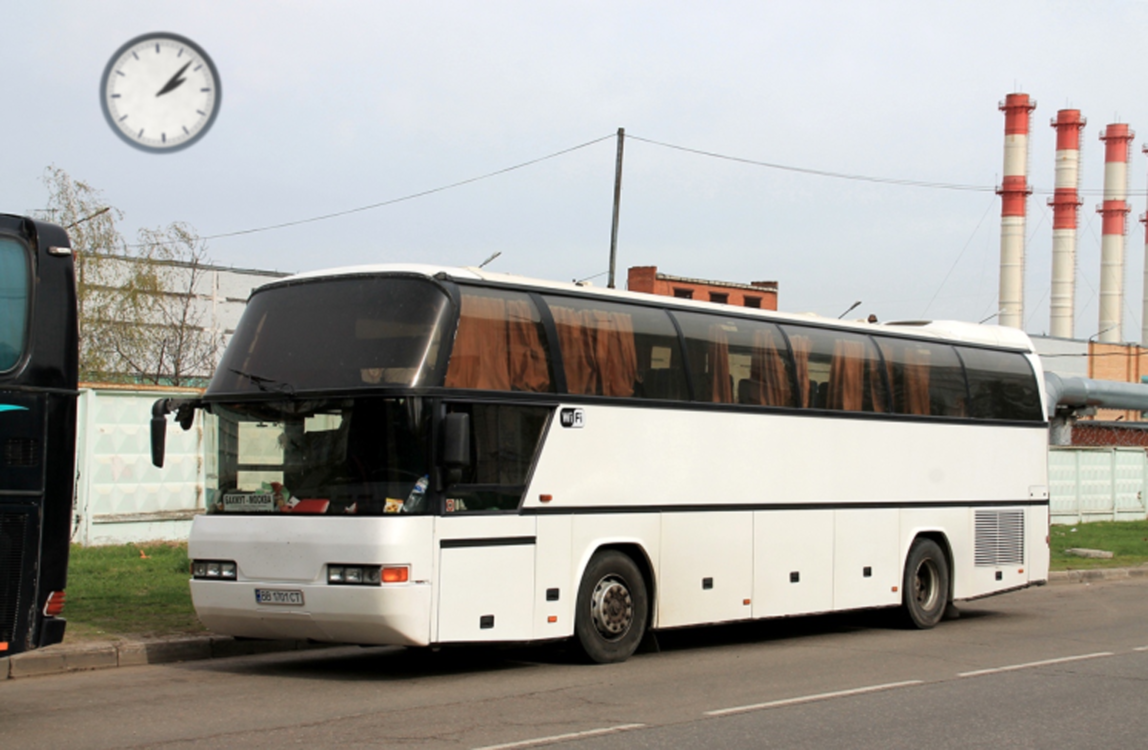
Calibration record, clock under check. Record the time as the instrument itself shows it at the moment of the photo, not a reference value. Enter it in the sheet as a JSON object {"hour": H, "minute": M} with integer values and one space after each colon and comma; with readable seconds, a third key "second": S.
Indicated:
{"hour": 2, "minute": 8}
